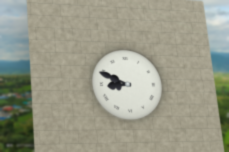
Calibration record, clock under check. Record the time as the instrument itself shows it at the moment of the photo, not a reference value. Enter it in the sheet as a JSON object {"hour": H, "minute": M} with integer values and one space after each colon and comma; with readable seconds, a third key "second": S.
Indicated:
{"hour": 8, "minute": 49}
